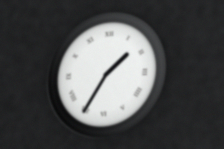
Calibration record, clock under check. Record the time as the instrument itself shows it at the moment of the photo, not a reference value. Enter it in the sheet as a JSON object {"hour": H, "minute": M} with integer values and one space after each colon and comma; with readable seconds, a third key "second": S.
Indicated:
{"hour": 1, "minute": 35}
